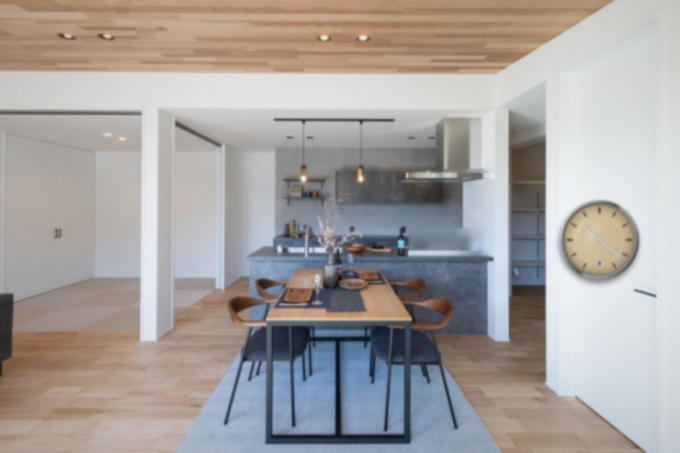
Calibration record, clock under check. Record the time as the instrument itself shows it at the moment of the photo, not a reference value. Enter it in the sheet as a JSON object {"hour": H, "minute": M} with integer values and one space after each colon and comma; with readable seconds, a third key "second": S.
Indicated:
{"hour": 10, "minute": 22}
